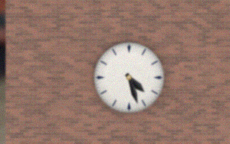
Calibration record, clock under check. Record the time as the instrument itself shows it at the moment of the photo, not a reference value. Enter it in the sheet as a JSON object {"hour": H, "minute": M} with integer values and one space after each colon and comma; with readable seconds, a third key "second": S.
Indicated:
{"hour": 4, "minute": 27}
